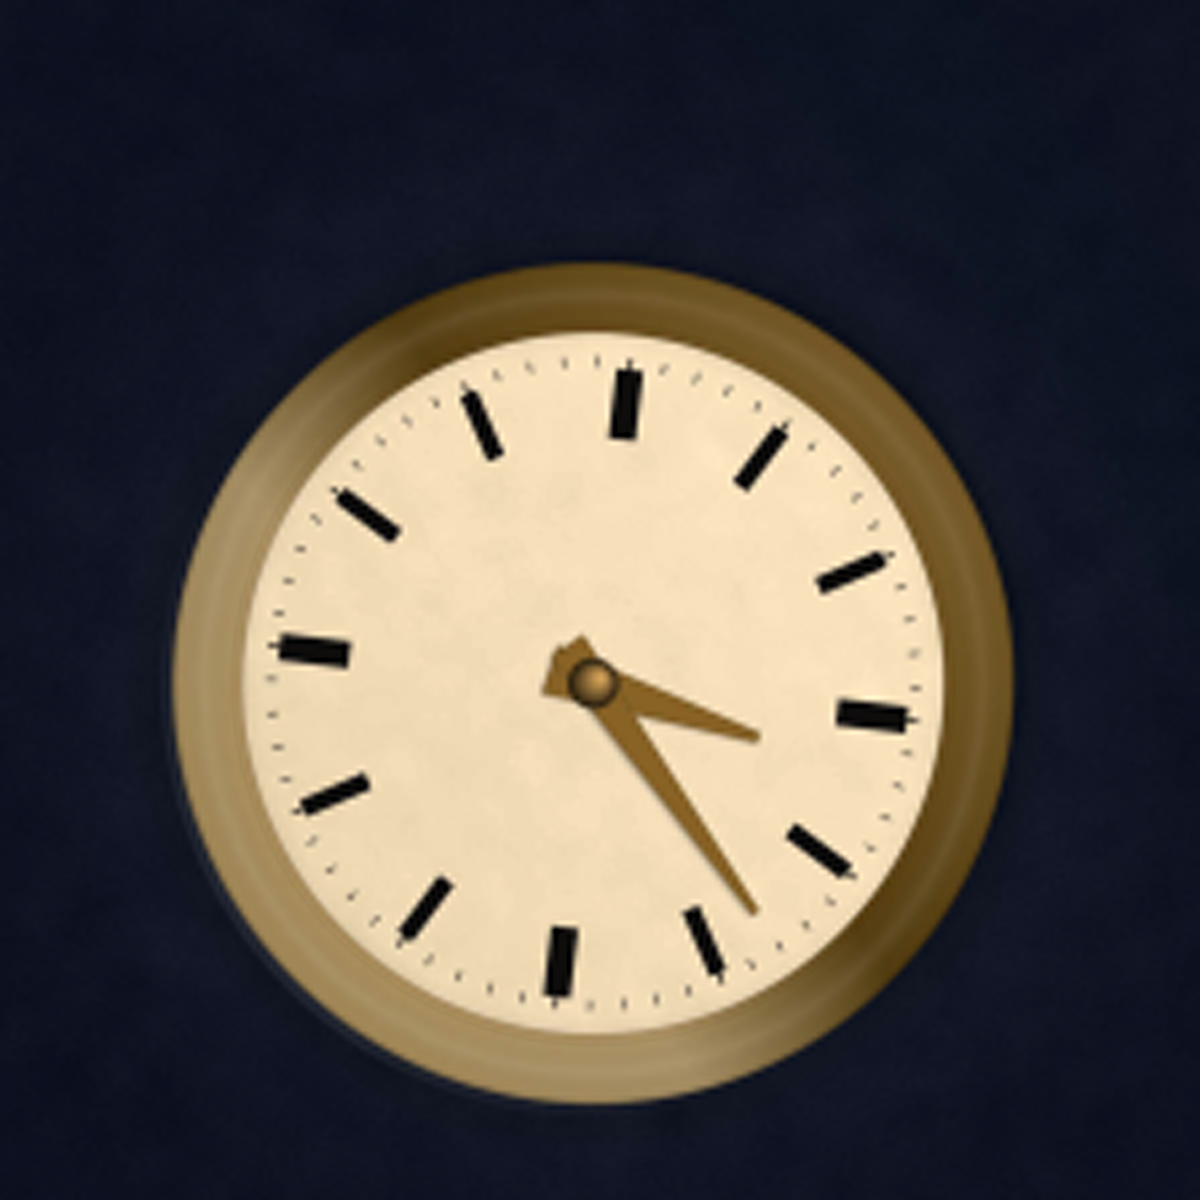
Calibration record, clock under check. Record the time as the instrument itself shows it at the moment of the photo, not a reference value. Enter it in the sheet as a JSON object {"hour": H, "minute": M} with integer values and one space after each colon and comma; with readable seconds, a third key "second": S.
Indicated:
{"hour": 3, "minute": 23}
